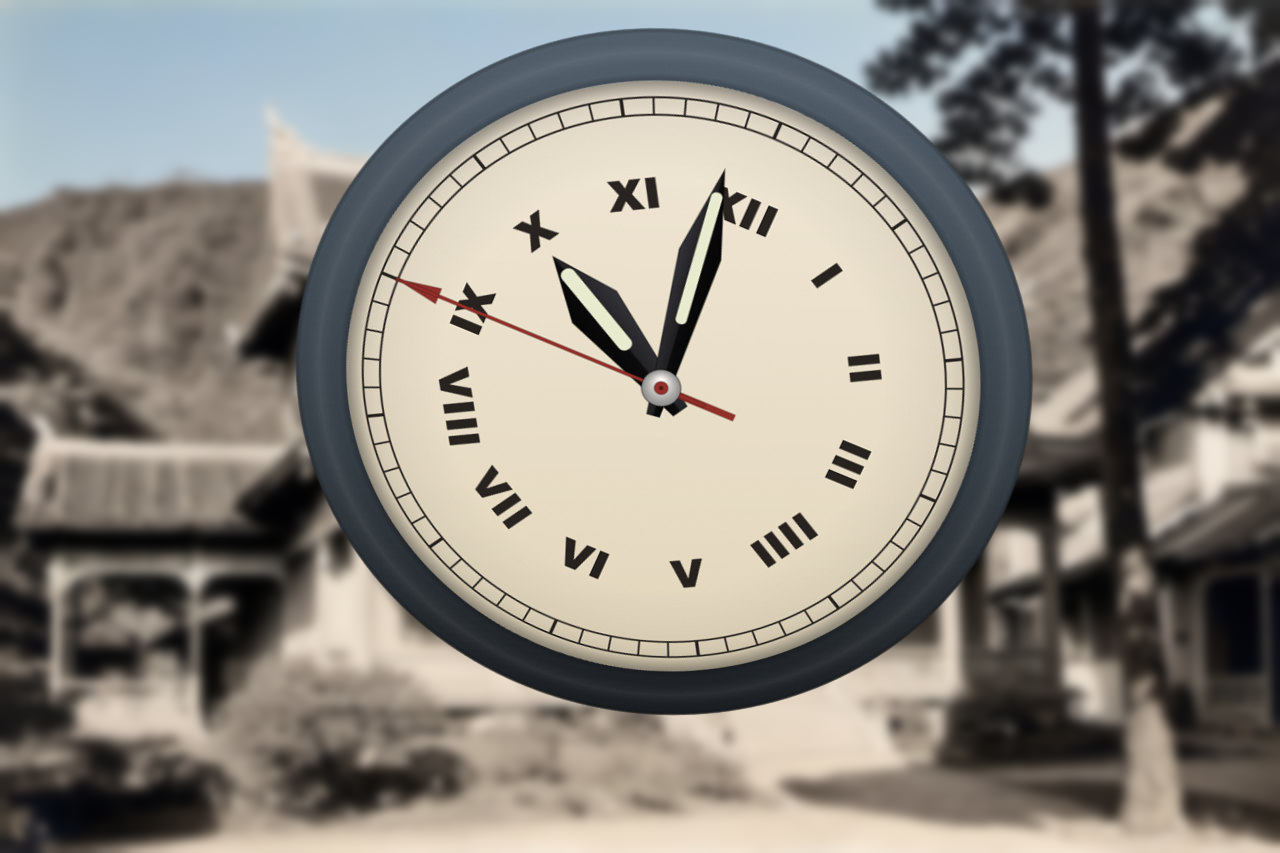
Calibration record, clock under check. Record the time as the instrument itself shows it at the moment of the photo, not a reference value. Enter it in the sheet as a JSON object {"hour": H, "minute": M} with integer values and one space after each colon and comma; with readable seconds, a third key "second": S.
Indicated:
{"hour": 9, "minute": 58, "second": 45}
